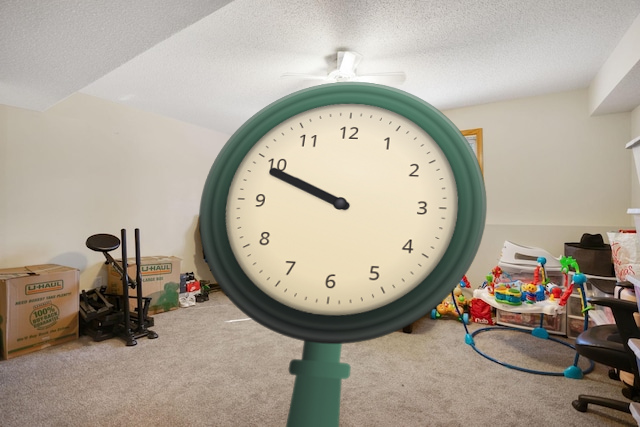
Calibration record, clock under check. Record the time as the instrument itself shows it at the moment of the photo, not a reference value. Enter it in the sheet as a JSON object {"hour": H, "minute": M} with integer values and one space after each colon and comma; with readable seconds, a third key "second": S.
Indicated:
{"hour": 9, "minute": 49}
